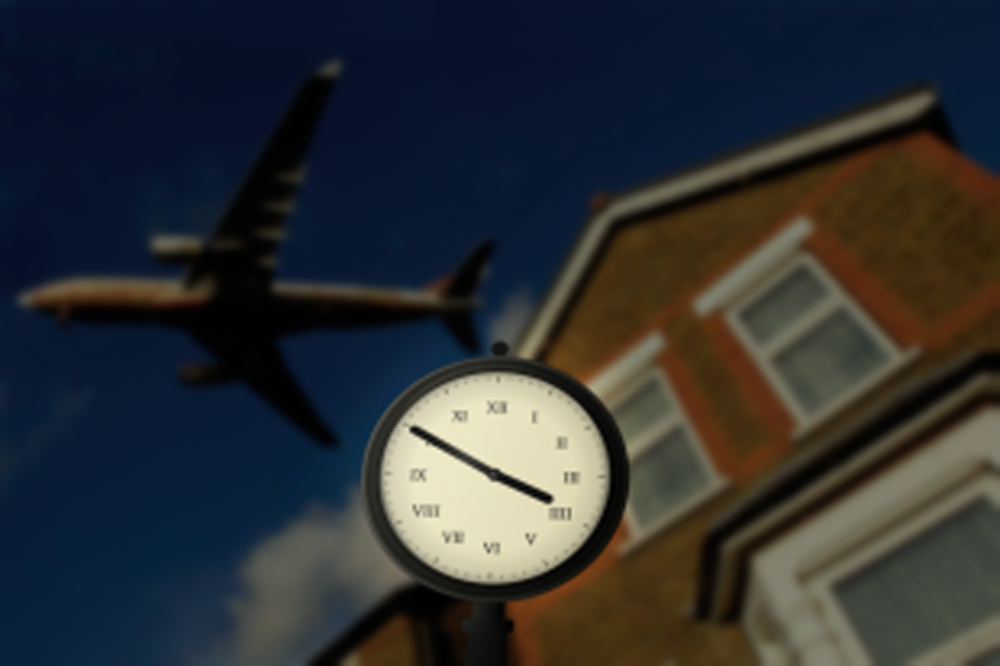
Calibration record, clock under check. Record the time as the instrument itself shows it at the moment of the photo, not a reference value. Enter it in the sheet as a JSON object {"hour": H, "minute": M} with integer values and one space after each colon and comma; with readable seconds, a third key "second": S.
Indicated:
{"hour": 3, "minute": 50}
